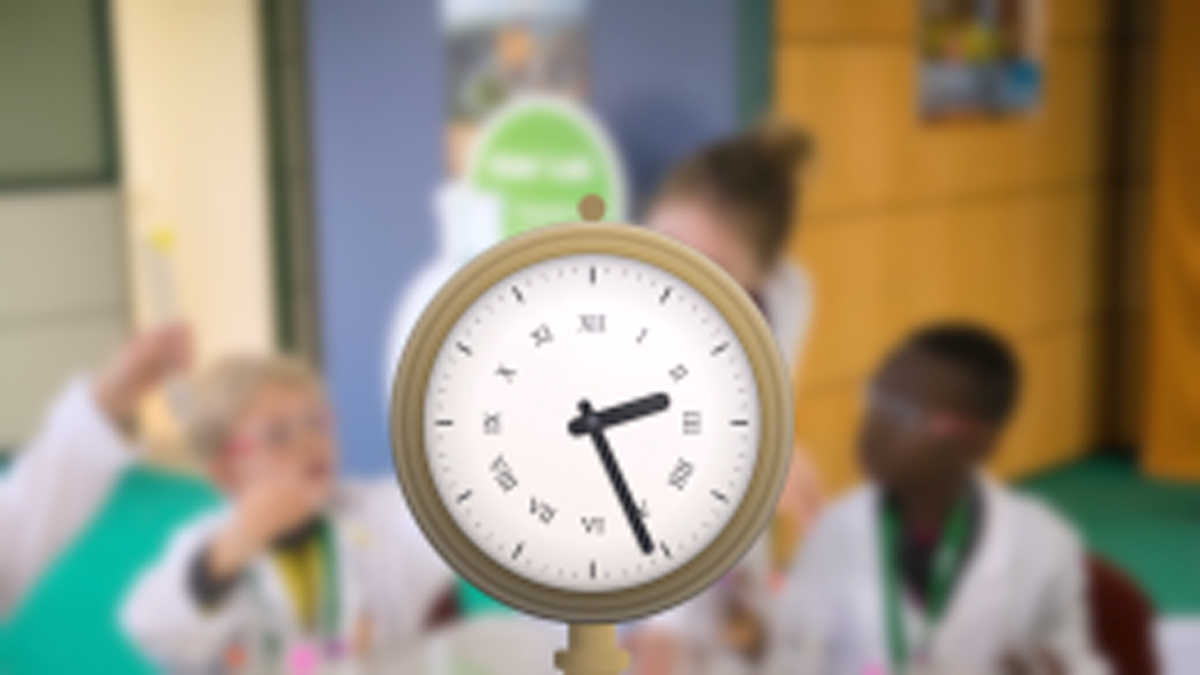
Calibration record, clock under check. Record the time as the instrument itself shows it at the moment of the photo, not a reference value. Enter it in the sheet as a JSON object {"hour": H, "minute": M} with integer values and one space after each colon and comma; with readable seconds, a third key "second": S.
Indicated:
{"hour": 2, "minute": 26}
